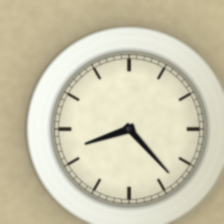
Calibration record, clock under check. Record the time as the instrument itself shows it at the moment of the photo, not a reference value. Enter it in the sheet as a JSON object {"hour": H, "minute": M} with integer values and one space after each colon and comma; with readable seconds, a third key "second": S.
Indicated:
{"hour": 8, "minute": 23}
